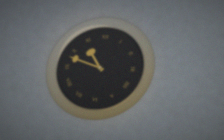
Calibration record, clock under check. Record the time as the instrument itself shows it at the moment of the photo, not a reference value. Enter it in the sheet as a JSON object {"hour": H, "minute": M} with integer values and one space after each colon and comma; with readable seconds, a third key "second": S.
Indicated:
{"hour": 10, "minute": 48}
